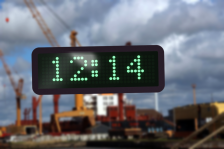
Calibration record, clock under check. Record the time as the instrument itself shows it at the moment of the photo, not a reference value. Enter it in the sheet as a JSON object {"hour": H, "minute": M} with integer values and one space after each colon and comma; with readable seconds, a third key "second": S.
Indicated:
{"hour": 12, "minute": 14}
